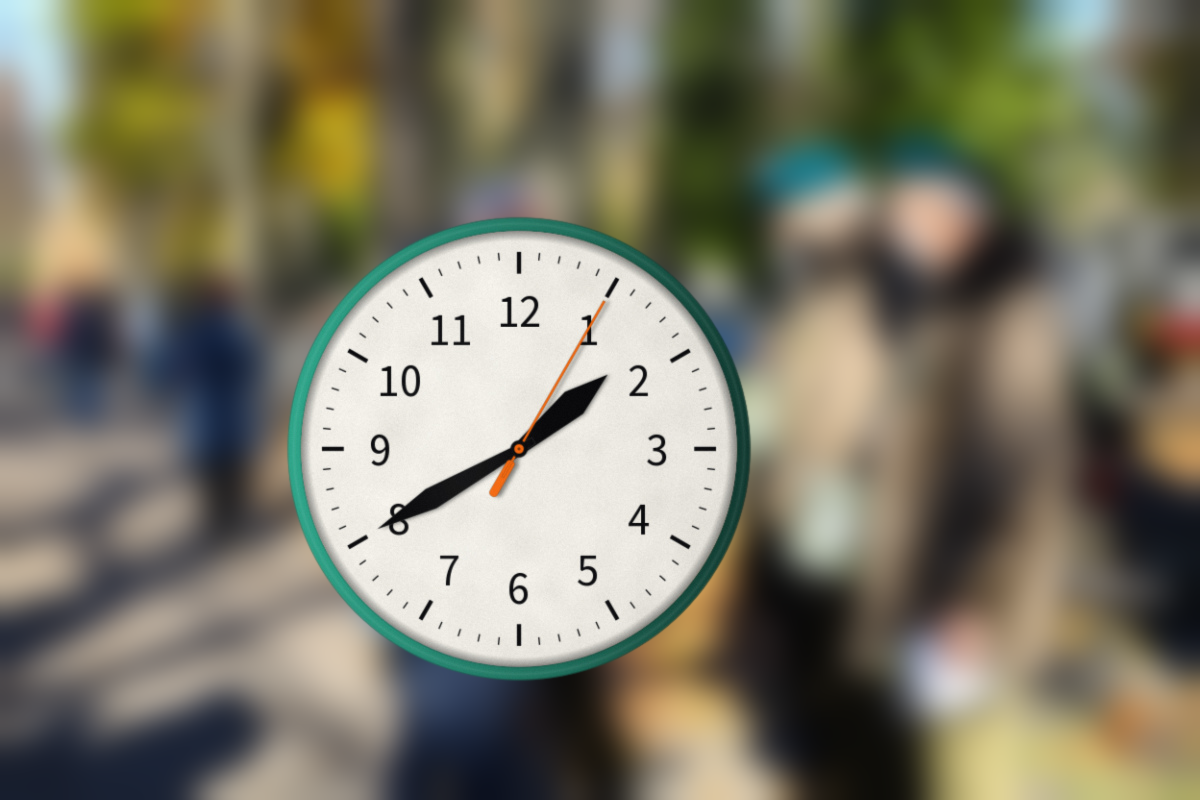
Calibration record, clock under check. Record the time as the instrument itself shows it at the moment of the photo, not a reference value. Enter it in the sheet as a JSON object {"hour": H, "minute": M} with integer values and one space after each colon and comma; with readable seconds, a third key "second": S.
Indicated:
{"hour": 1, "minute": 40, "second": 5}
